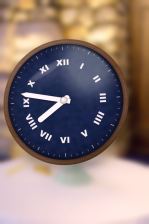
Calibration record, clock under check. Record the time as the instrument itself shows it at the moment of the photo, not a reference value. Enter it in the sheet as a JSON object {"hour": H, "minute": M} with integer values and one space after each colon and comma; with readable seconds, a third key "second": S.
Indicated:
{"hour": 7, "minute": 47}
